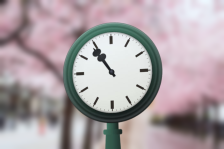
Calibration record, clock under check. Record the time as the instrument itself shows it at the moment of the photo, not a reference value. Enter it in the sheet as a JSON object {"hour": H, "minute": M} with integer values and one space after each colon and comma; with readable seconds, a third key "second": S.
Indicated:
{"hour": 10, "minute": 54}
